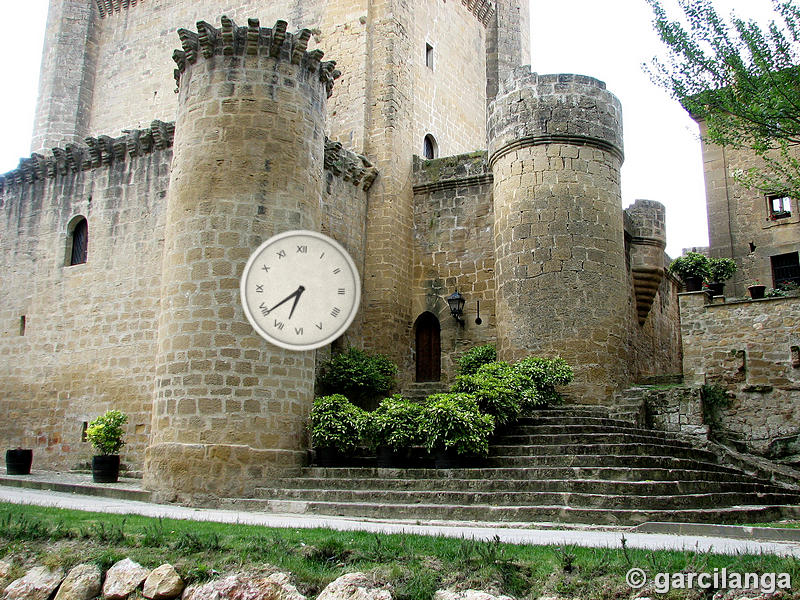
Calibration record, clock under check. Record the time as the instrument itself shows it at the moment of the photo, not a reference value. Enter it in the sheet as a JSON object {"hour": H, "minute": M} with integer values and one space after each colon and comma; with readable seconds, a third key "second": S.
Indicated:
{"hour": 6, "minute": 39}
